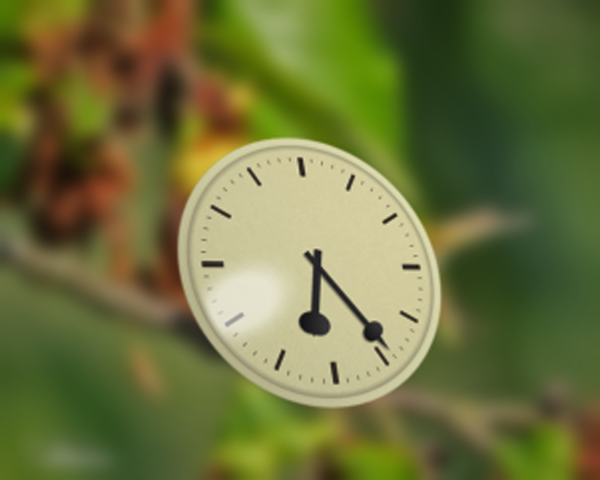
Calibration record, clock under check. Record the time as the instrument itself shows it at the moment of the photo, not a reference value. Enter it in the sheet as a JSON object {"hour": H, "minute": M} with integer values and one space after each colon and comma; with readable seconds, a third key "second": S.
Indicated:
{"hour": 6, "minute": 24}
